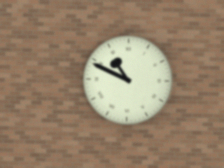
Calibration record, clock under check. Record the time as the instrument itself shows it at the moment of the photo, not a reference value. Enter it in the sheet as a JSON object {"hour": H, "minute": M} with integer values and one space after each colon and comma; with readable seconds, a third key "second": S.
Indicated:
{"hour": 10, "minute": 49}
